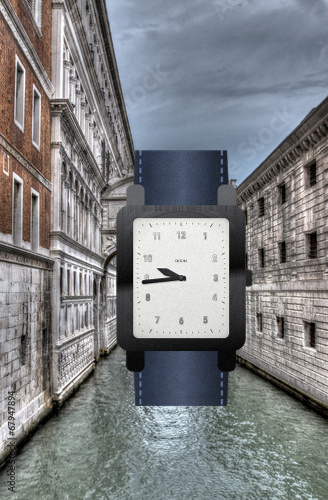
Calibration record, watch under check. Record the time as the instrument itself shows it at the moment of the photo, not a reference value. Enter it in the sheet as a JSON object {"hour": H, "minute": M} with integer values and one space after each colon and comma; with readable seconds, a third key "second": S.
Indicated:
{"hour": 9, "minute": 44}
